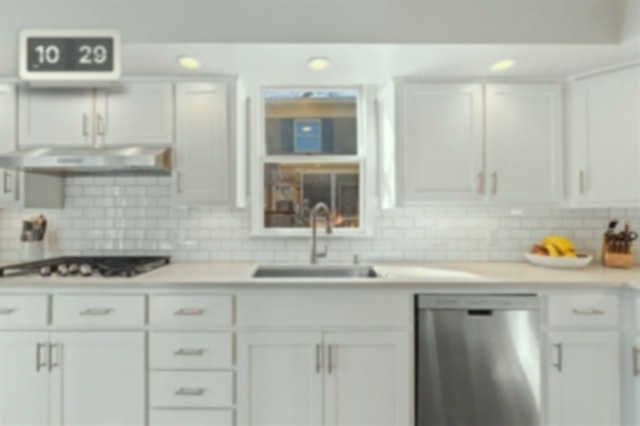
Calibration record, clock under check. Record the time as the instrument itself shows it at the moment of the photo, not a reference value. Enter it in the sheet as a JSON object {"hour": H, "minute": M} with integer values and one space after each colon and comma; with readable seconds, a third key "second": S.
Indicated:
{"hour": 10, "minute": 29}
